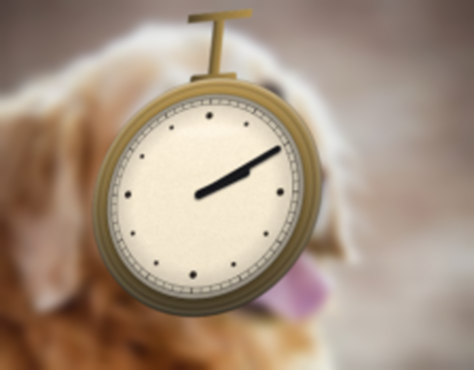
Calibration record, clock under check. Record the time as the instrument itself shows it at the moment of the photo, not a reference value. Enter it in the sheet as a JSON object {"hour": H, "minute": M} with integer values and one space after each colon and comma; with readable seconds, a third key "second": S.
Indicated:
{"hour": 2, "minute": 10}
